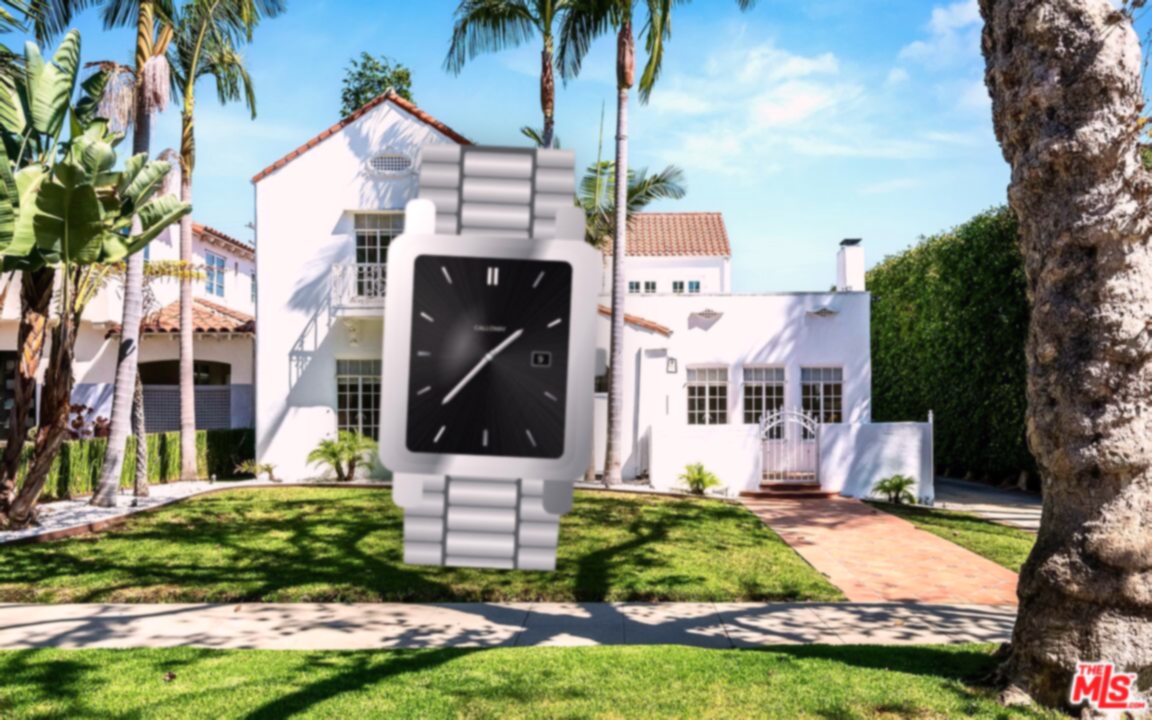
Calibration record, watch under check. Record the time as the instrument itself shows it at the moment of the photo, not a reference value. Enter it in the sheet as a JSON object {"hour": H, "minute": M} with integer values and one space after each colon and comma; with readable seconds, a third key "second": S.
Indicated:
{"hour": 1, "minute": 37}
